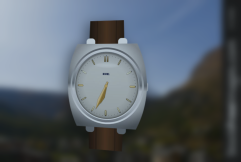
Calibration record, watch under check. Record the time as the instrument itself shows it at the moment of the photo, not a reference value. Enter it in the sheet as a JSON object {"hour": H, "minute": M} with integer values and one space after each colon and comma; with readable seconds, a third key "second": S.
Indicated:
{"hour": 6, "minute": 34}
